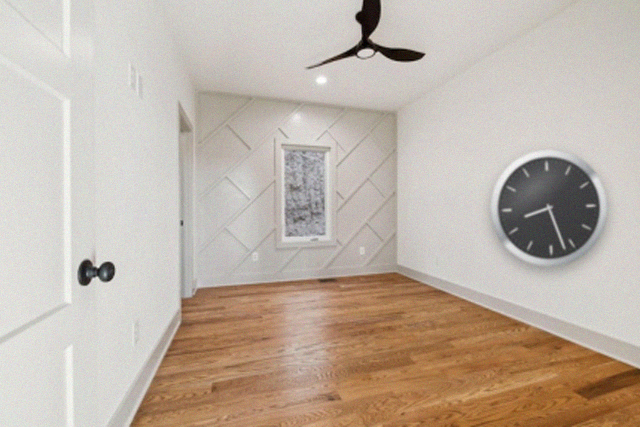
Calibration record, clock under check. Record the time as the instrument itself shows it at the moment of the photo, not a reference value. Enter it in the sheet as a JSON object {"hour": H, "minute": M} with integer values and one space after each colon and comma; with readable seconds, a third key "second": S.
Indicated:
{"hour": 8, "minute": 27}
